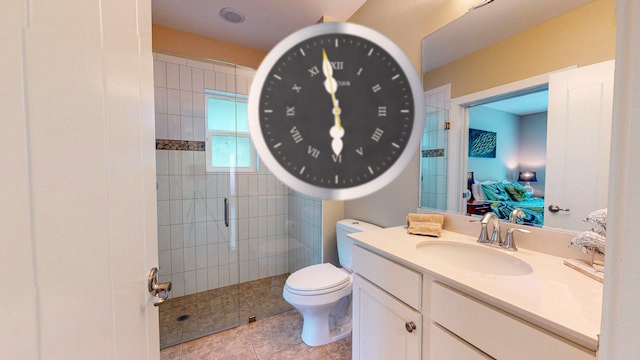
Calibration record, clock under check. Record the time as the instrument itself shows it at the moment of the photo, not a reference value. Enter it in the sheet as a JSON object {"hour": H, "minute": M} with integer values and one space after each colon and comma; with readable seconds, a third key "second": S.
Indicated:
{"hour": 5, "minute": 57, "second": 58}
